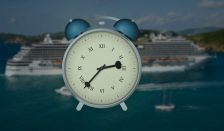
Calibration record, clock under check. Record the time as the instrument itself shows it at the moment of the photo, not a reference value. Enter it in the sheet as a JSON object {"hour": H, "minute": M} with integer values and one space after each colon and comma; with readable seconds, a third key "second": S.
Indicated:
{"hour": 2, "minute": 37}
